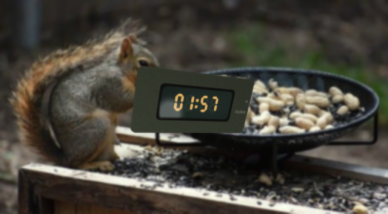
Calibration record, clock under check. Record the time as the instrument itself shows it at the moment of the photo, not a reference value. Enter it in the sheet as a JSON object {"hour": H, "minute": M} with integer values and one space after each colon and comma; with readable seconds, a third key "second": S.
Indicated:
{"hour": 1, "minute": 57}
